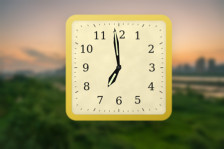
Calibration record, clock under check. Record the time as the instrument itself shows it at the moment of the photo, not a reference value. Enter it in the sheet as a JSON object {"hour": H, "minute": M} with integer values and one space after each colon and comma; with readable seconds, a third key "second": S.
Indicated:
{"hour": 6, "minute": 59}
